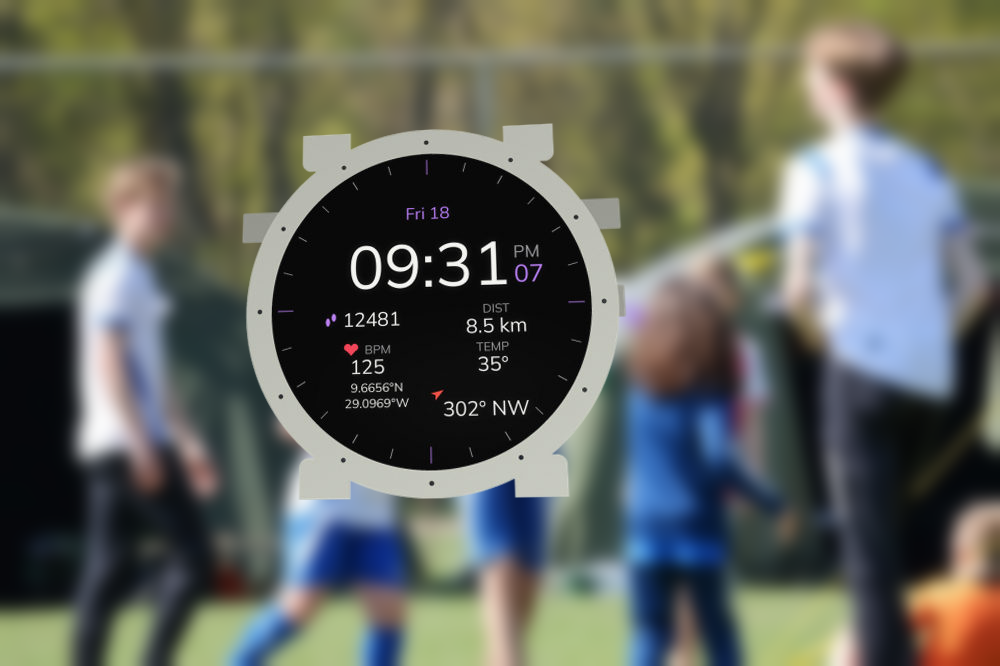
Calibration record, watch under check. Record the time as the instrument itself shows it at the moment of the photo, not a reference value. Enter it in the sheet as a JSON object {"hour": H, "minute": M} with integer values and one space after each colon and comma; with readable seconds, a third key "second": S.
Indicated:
{"hour": 9, "minute": 31, "second": 7}
